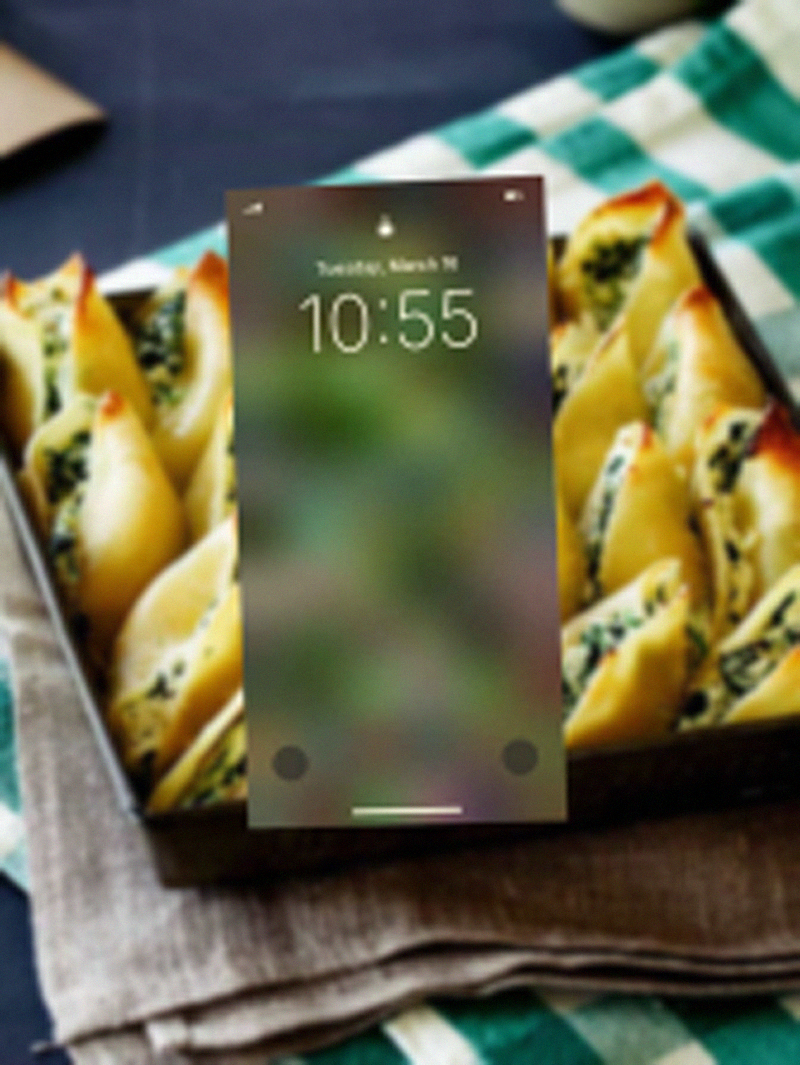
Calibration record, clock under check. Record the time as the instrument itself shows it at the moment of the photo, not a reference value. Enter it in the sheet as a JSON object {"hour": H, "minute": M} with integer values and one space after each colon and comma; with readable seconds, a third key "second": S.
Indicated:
{"hour": 10, "minute": 55}
